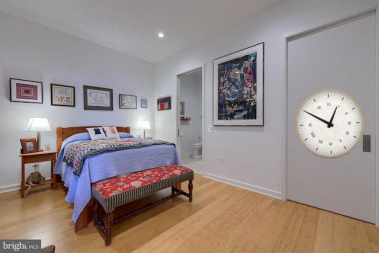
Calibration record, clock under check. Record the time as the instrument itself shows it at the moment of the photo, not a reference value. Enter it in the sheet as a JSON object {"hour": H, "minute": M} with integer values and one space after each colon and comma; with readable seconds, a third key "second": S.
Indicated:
{"hour": 12, "minute": 50}
